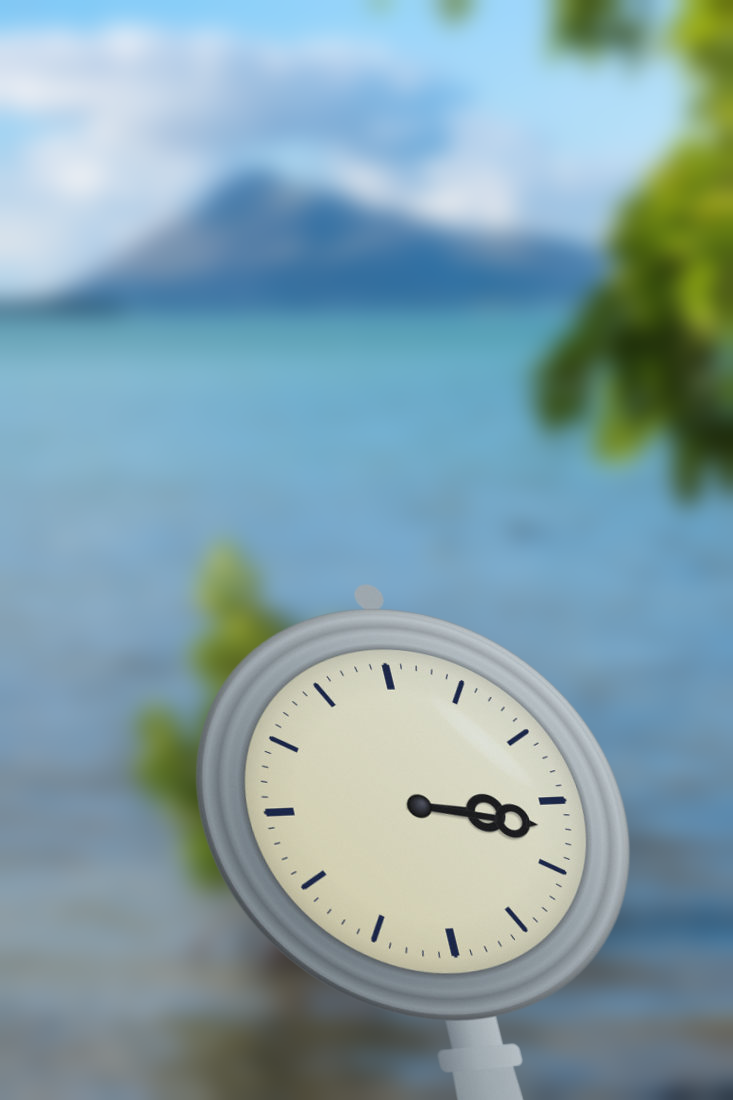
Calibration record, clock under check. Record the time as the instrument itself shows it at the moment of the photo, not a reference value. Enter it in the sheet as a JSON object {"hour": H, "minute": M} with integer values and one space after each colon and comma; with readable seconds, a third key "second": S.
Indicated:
{"hour": 3, "minute": 17}
